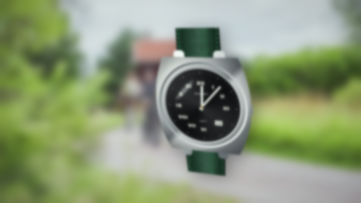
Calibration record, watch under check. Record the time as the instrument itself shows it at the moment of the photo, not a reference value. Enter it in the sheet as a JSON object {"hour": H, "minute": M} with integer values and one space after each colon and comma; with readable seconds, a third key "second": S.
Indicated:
{"hour": 12, "minute": 7}
